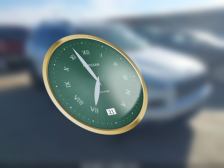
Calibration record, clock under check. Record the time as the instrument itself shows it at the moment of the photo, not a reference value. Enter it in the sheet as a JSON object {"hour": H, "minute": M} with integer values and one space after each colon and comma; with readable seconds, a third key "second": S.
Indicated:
{"hour": 6, "minute": 57}
